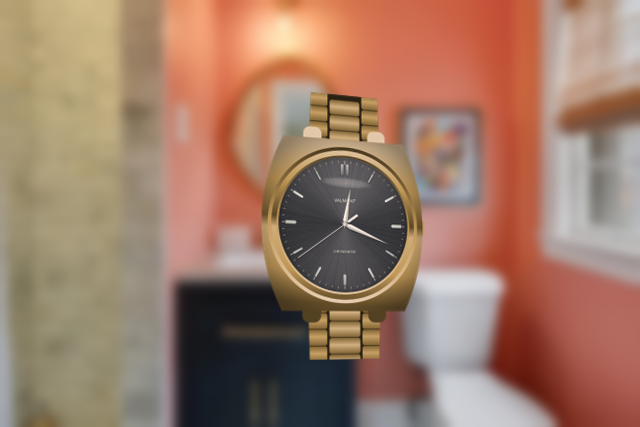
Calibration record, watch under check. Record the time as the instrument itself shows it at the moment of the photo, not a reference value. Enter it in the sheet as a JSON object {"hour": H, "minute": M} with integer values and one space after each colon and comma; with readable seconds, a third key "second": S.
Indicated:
{"hour": 12, "minute": 18, "second": 39}
